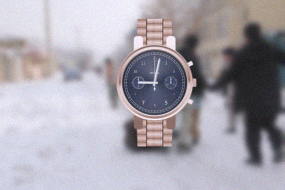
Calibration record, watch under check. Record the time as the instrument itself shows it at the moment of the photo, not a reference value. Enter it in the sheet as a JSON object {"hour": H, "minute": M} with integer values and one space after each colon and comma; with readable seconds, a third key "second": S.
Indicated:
{"hour": 9, "minute": 2}
